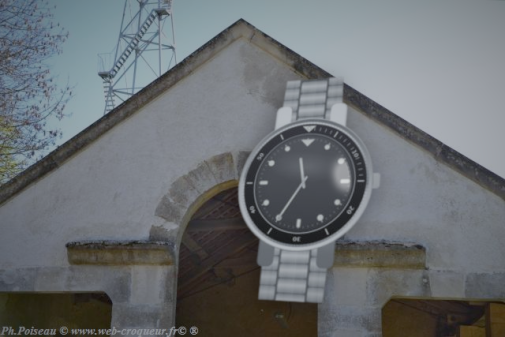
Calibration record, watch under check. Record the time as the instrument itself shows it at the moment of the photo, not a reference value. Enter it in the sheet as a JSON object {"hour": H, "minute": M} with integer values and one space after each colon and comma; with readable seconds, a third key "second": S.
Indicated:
{"hour": 11, "minute": 35}
